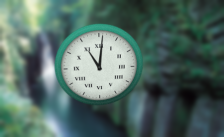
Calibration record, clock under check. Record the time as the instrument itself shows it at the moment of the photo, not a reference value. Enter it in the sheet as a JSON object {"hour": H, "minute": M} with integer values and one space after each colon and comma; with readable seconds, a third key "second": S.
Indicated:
{"hour": 11, "minute": 1}
